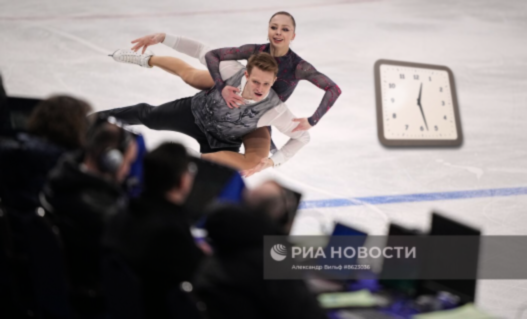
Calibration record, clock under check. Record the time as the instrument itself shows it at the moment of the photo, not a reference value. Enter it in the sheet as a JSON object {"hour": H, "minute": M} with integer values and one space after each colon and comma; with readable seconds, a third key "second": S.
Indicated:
{"hour": 12, "minute": 28}
